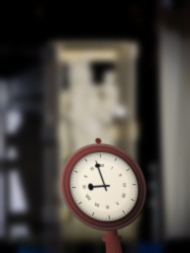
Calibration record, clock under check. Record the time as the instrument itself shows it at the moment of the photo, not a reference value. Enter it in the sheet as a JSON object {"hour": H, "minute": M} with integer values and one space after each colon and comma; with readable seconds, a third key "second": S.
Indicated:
{"hour": 8, "minute": 58}
